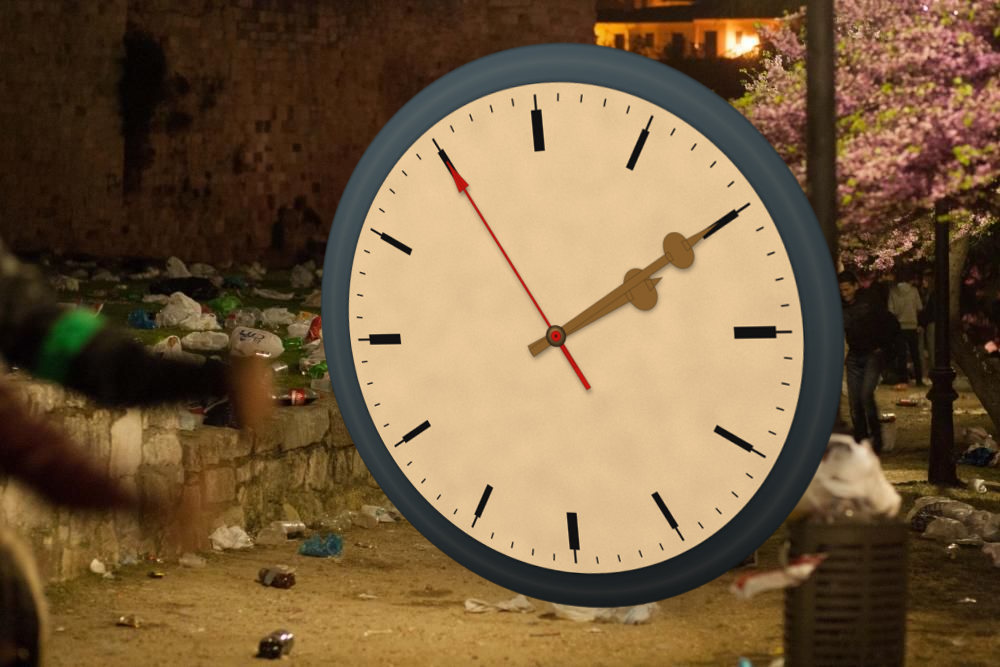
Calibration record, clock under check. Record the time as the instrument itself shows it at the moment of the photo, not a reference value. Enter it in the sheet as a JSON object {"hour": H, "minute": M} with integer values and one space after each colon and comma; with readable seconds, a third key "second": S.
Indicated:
{"hour": 2, "minute": 9, "second": 55}
